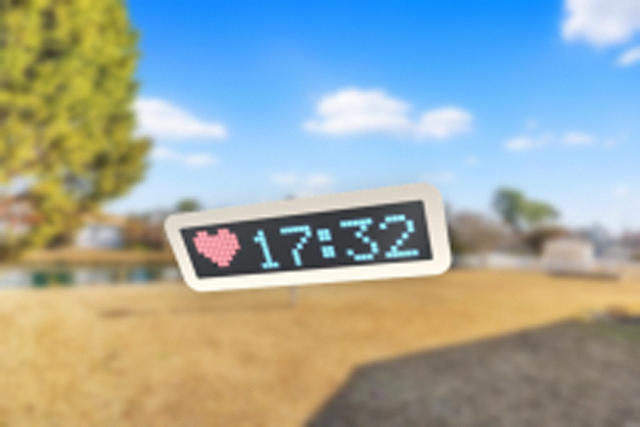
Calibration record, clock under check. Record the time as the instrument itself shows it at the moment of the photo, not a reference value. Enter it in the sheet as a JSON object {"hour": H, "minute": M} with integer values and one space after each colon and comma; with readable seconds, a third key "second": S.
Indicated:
{"hour": 17, "minute": 32}
